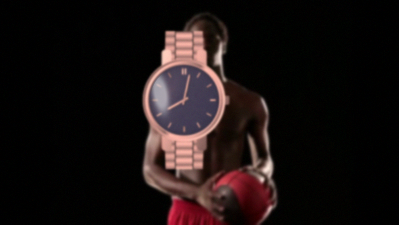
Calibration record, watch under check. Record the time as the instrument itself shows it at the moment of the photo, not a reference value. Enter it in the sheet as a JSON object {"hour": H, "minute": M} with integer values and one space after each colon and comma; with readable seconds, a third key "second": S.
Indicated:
{"hour": 8, "minute": 2}
